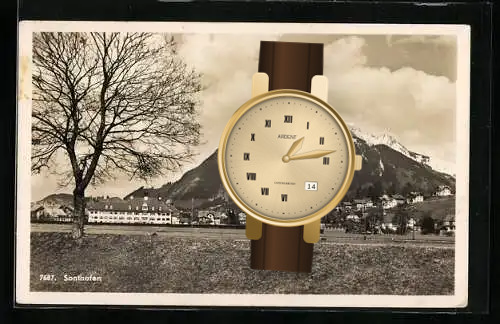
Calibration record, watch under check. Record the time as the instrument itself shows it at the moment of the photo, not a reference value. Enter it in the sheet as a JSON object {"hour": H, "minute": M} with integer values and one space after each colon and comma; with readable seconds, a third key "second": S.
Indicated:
{"hour": 1, "minute": 13}
